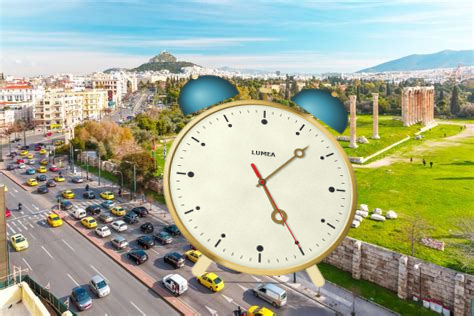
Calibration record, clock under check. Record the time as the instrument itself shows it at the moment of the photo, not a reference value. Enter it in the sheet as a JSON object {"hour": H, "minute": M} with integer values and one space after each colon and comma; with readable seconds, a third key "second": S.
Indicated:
{"hour": 5, "minute": 7, "second": 25}
